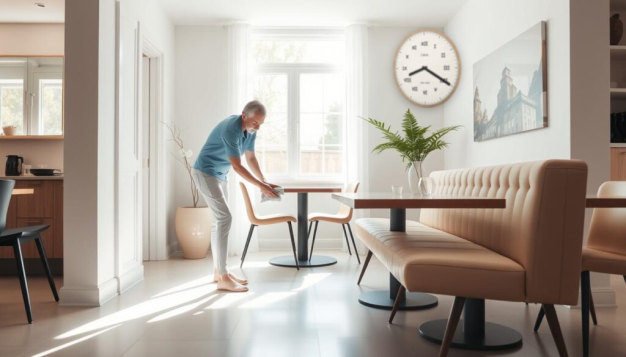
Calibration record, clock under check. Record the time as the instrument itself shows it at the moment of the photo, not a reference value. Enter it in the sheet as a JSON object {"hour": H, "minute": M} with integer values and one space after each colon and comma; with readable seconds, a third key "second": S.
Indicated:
{"hour": 8, "minute": 20}
